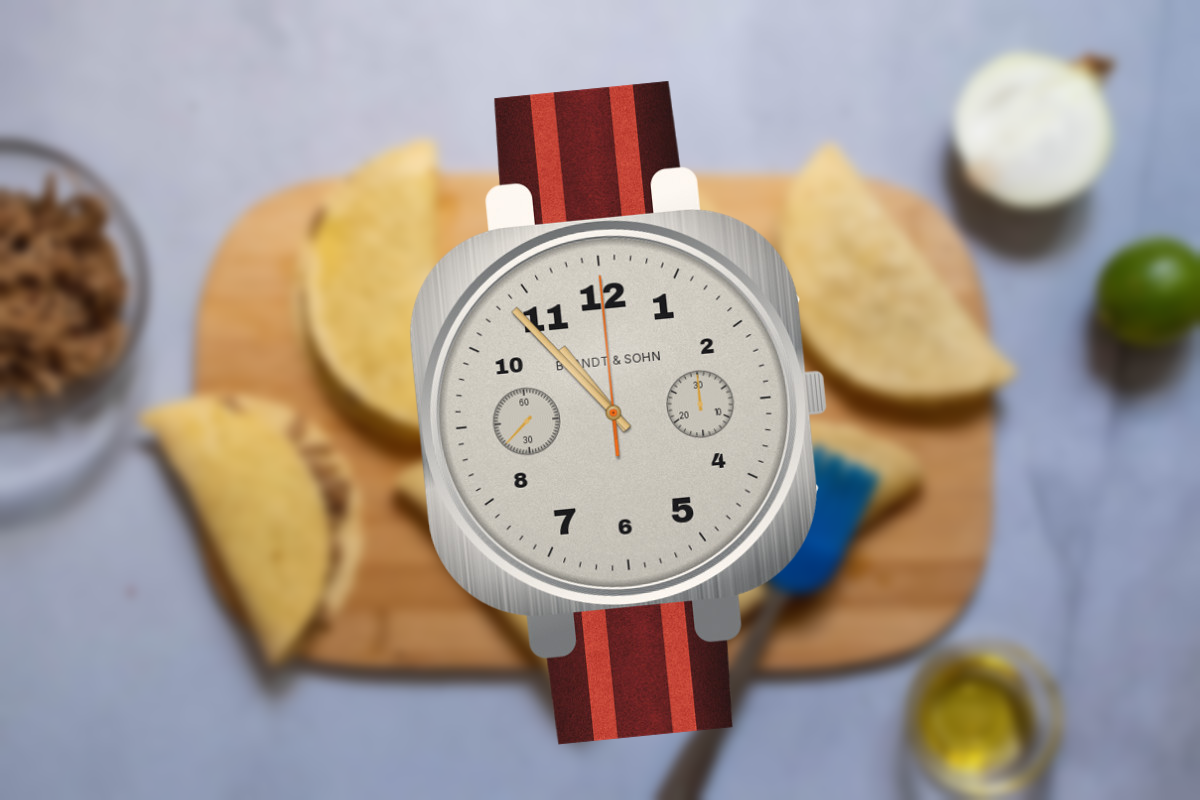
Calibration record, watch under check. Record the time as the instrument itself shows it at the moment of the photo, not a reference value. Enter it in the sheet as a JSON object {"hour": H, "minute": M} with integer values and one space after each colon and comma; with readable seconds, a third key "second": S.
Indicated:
{"hour": 10, "minute": 53, "second": 38}
